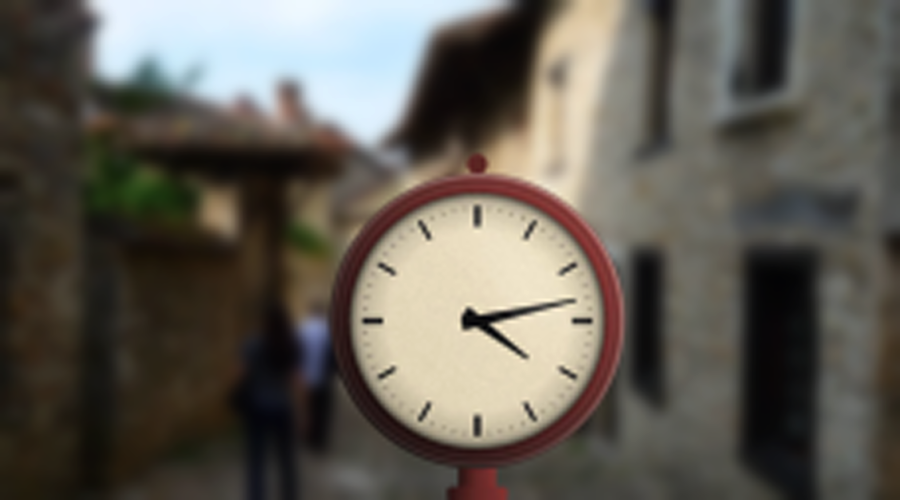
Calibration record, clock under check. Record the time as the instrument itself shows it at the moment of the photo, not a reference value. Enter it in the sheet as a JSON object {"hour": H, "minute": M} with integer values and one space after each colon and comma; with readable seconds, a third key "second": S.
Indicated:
{"hour": 4, "minute": 13}
